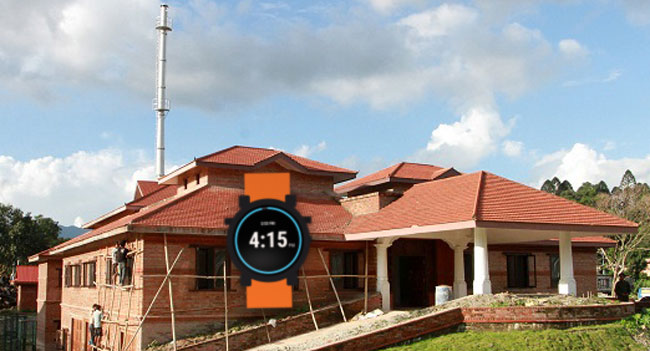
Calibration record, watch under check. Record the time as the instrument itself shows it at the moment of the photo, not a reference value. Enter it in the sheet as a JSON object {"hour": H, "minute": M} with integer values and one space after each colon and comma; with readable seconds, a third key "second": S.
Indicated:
{"hour": 4, "minute": 15}
